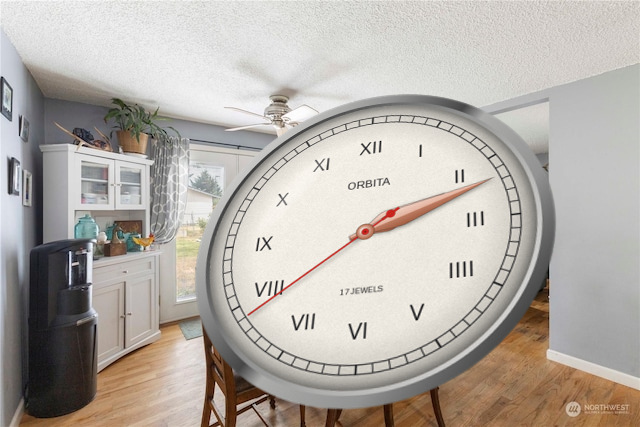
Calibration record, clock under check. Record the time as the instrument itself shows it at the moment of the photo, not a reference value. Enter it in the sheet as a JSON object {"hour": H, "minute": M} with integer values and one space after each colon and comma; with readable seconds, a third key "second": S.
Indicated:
{"hour": 2, "minute": 11, "second": 39}
